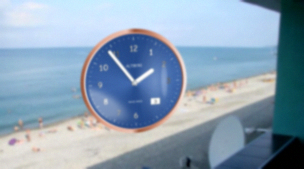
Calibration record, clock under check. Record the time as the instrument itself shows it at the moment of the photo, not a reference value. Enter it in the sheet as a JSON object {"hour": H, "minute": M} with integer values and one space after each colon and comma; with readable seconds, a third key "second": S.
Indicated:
{"hour": 1, "minute": 54}
